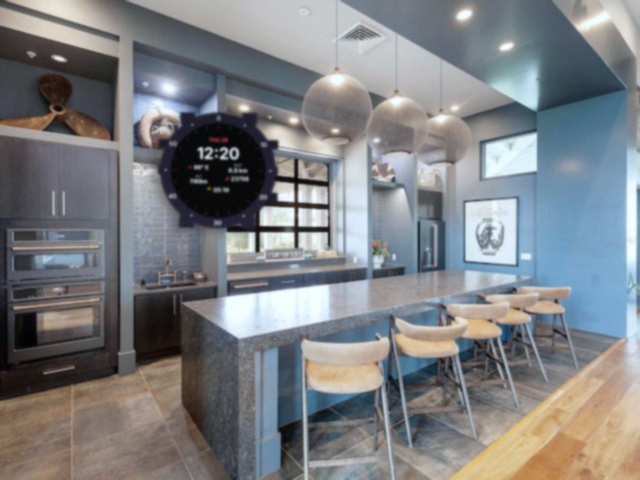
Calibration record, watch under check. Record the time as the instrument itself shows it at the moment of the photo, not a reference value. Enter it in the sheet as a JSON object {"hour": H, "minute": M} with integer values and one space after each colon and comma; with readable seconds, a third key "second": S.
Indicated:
{"hour": 12, "minute": 20}
